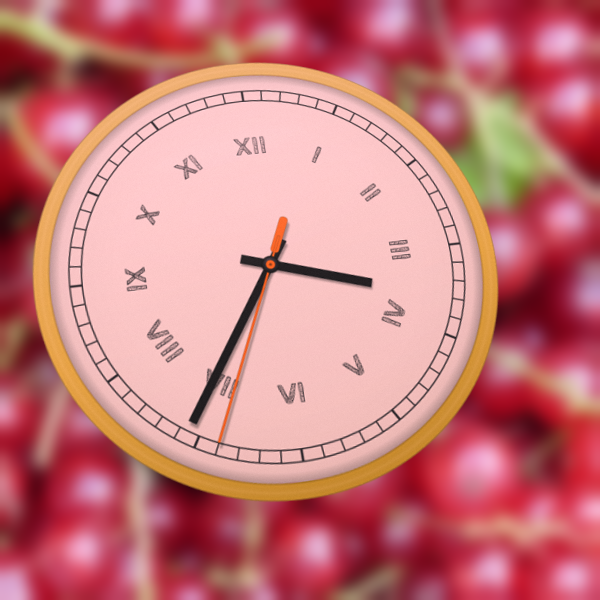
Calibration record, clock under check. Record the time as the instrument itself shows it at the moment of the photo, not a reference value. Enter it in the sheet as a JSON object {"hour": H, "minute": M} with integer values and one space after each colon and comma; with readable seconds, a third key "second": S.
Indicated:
{"hour": 3, "minute": 35, "second": 34}
